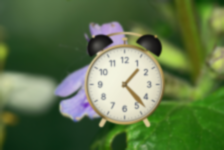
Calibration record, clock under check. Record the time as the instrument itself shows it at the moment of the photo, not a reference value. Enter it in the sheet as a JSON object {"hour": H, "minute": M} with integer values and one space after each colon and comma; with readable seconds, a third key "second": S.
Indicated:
{"hour": 1, "minute": 23}
